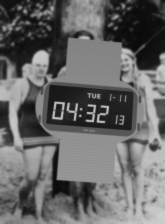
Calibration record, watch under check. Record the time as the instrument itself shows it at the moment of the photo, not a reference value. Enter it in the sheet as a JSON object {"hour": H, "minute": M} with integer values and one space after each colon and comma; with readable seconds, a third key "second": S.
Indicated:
{"hour": 4, "minute": 32, "second": 13}
